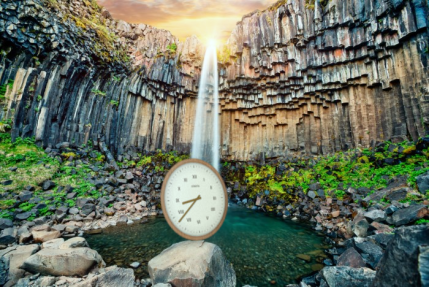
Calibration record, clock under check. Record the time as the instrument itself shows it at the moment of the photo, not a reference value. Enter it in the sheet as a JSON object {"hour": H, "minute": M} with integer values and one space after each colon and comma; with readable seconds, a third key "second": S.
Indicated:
{"hour": 8, "minute": 38}
